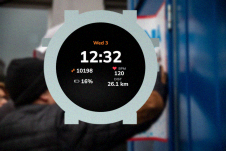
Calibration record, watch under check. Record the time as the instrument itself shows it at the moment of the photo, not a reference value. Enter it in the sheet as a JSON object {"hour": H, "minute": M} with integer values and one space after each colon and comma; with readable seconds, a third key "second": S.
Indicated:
{"hour": 12, "minute": 32}
